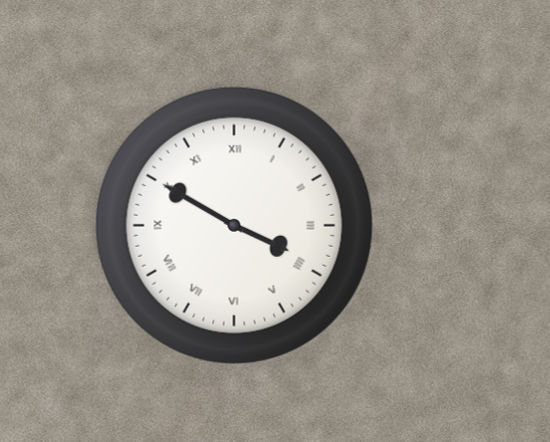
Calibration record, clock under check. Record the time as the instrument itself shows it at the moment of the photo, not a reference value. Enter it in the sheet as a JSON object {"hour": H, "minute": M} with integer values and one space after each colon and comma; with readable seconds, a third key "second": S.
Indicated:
{"hour": 3, "minute": 50}
